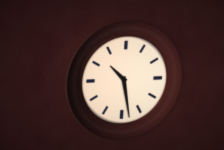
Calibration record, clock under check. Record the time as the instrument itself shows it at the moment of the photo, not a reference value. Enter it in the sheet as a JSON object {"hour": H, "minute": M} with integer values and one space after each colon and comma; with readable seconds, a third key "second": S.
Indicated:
{"hour": 10, "minute": 28}
